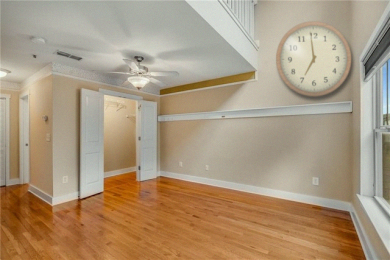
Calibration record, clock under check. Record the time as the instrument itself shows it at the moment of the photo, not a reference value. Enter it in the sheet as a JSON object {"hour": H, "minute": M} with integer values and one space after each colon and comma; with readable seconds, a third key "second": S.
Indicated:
{"hour": 6, "minute": 59}
